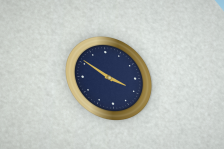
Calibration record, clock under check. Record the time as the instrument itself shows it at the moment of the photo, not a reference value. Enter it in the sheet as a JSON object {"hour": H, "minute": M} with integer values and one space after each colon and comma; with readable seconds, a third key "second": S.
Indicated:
{"hour": 3, "minute": 51}
